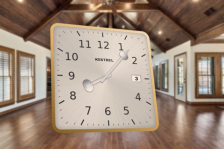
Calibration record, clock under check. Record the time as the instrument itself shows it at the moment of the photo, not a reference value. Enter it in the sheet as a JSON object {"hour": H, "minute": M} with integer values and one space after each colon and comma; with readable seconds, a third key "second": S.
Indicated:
{"hour": 8, "minute": 7}
